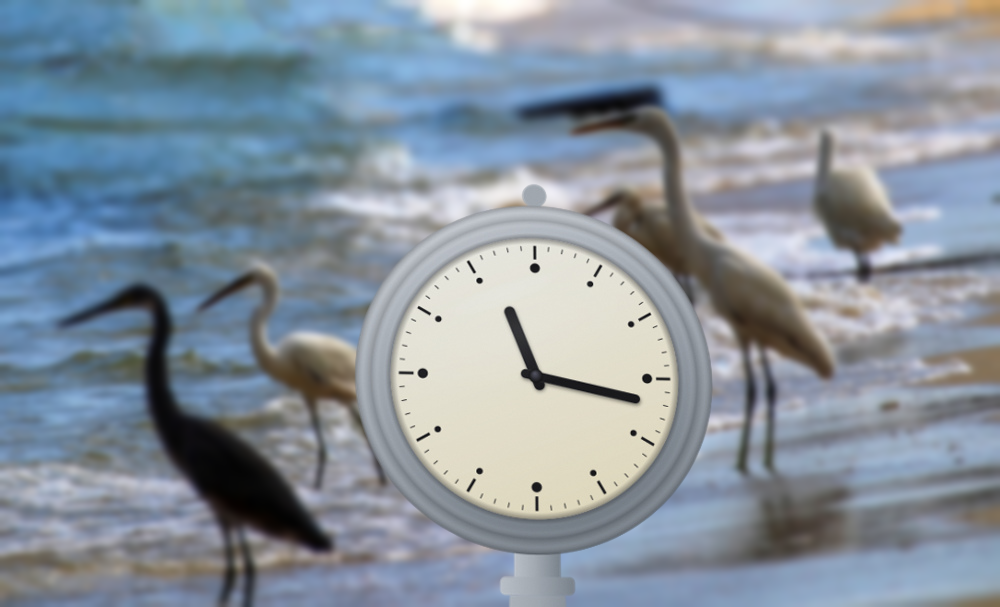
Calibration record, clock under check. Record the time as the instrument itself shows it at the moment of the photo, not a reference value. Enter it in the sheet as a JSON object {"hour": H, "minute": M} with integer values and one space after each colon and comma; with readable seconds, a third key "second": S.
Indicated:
{"hour": 11, "minute": 17}
